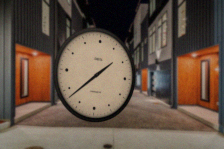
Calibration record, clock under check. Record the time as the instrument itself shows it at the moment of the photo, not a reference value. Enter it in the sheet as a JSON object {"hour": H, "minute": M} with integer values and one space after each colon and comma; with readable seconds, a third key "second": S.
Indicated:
{"hour": 1, "minute": 38}
